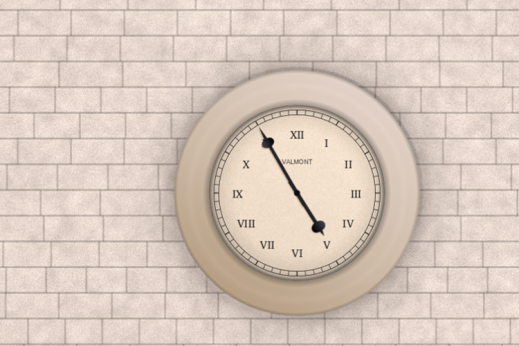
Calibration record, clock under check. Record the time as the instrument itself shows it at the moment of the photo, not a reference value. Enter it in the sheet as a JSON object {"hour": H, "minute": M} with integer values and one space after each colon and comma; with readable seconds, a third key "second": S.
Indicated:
{"hour": 4, "minute": 55}
